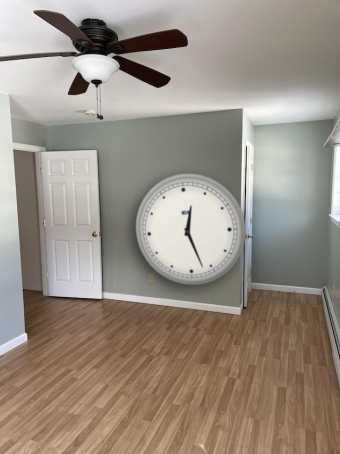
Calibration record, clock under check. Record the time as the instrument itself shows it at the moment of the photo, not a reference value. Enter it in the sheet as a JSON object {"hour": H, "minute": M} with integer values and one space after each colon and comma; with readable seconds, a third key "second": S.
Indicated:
{"hour": 12, "minute": 27}
